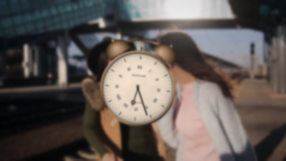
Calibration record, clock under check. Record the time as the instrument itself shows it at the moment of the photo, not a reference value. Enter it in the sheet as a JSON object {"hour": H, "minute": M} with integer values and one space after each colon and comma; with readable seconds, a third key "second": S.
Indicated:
{"hour": 6, "minute": 26}
